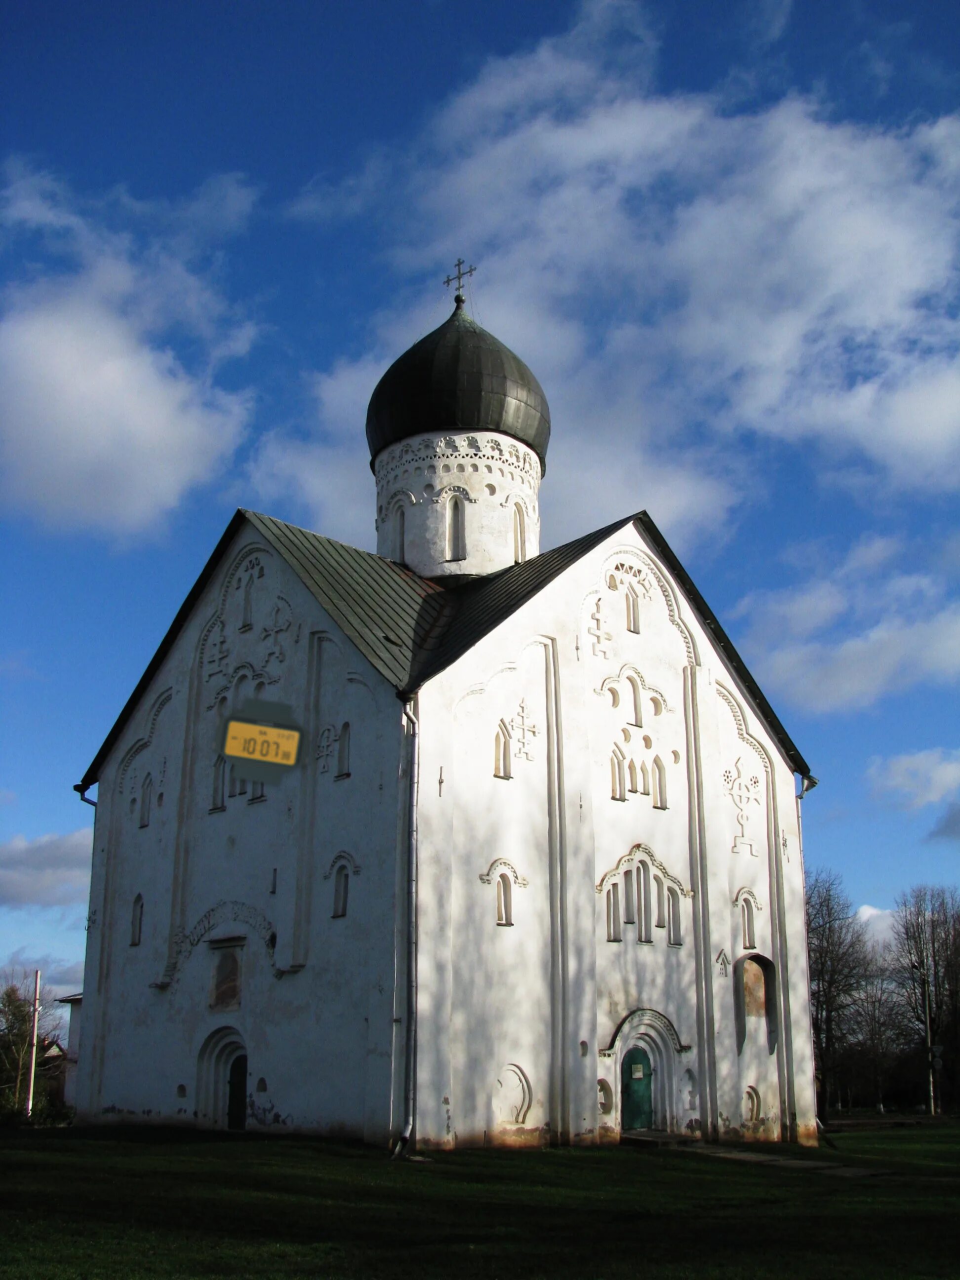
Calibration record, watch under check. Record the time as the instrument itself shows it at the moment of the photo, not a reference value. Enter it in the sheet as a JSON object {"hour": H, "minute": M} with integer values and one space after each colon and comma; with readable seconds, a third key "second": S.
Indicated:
{"hour": 10, "minute": 7}
